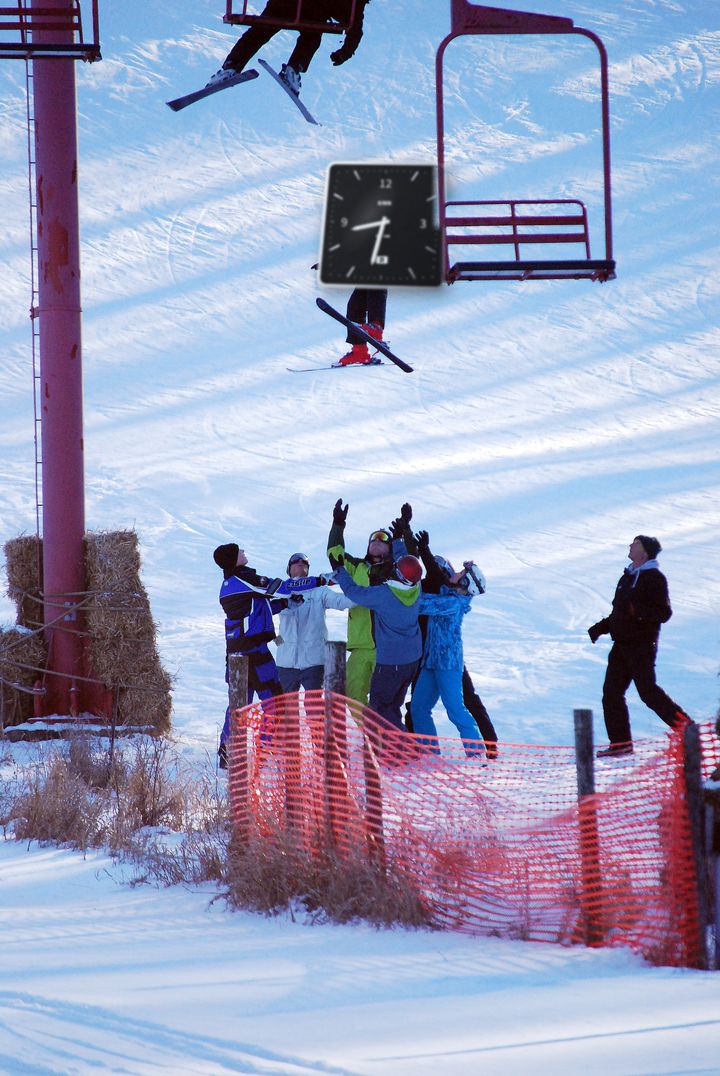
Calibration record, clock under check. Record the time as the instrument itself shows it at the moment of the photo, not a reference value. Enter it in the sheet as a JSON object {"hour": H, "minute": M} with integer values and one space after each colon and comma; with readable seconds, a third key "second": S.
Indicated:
{"hour": 8, "minute": 32}
